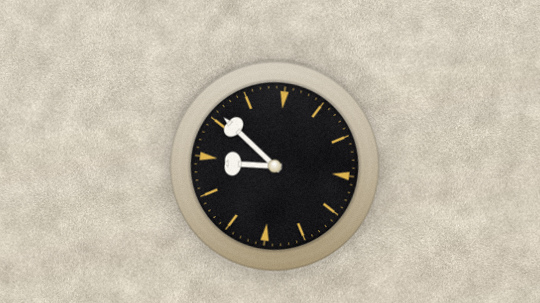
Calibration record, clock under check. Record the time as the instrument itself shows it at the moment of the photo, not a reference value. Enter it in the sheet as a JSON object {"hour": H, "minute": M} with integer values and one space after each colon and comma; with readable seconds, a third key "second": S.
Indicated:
{"hour": 8, "minute": 51}
